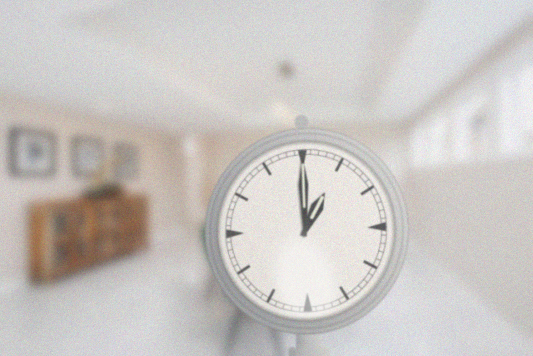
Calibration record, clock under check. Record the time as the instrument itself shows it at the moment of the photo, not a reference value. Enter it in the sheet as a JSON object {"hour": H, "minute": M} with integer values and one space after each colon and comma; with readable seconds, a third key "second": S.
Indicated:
{"hour": 1, "minute": 0}
